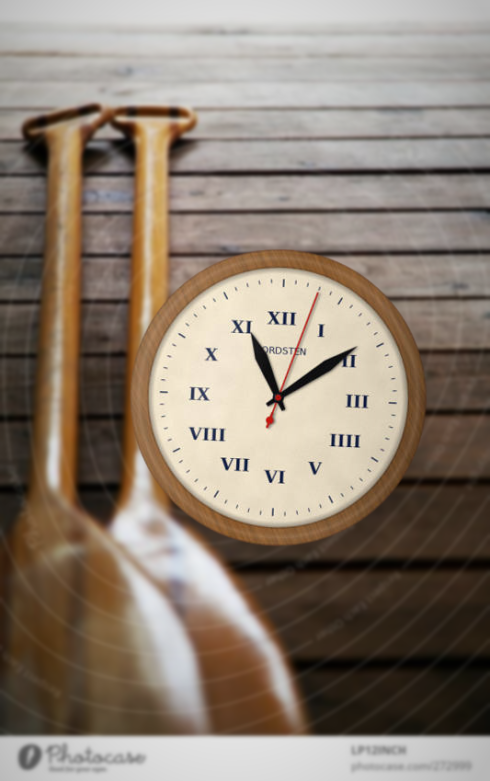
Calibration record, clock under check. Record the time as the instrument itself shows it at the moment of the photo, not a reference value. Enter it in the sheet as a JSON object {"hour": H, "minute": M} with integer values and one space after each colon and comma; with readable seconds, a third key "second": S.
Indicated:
{"hour": 11, "minute": 9, "second": 3}
